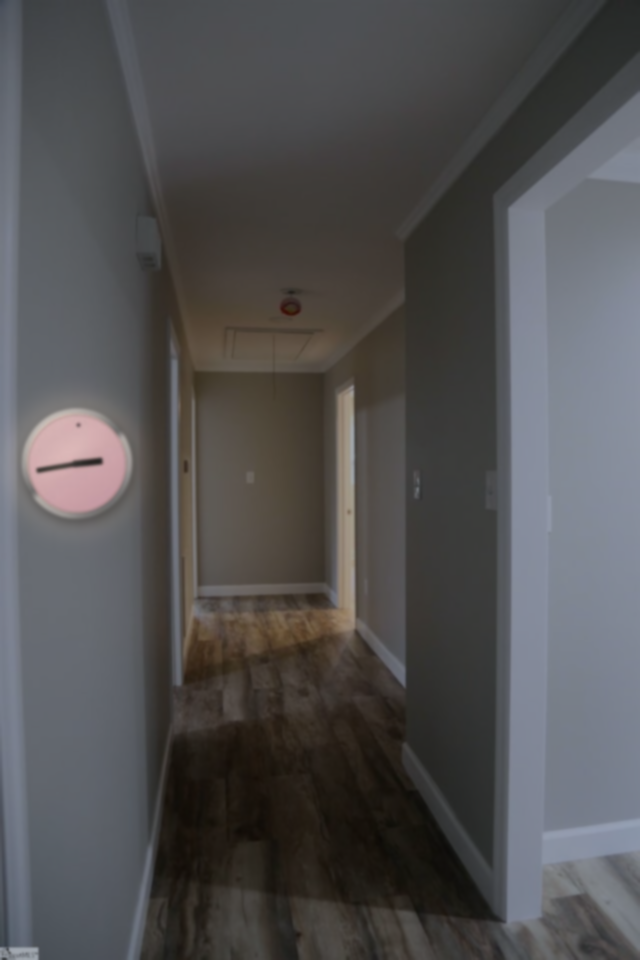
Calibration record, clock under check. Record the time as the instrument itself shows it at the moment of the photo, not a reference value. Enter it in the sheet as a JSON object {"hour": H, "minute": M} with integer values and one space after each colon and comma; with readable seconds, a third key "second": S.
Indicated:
{"hour": 2, "minute": 43}
